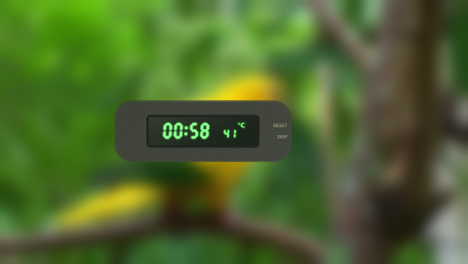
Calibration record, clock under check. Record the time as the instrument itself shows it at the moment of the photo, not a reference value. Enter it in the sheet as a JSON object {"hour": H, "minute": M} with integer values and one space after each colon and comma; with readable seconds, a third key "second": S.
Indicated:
{"hour": 0, "minute": 58}
